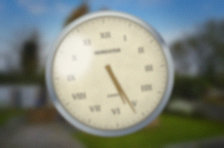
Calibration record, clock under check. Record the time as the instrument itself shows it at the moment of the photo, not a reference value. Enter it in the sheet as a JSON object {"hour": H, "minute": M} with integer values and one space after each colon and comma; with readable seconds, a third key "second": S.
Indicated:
{"hour": 5, "minute": 26}
